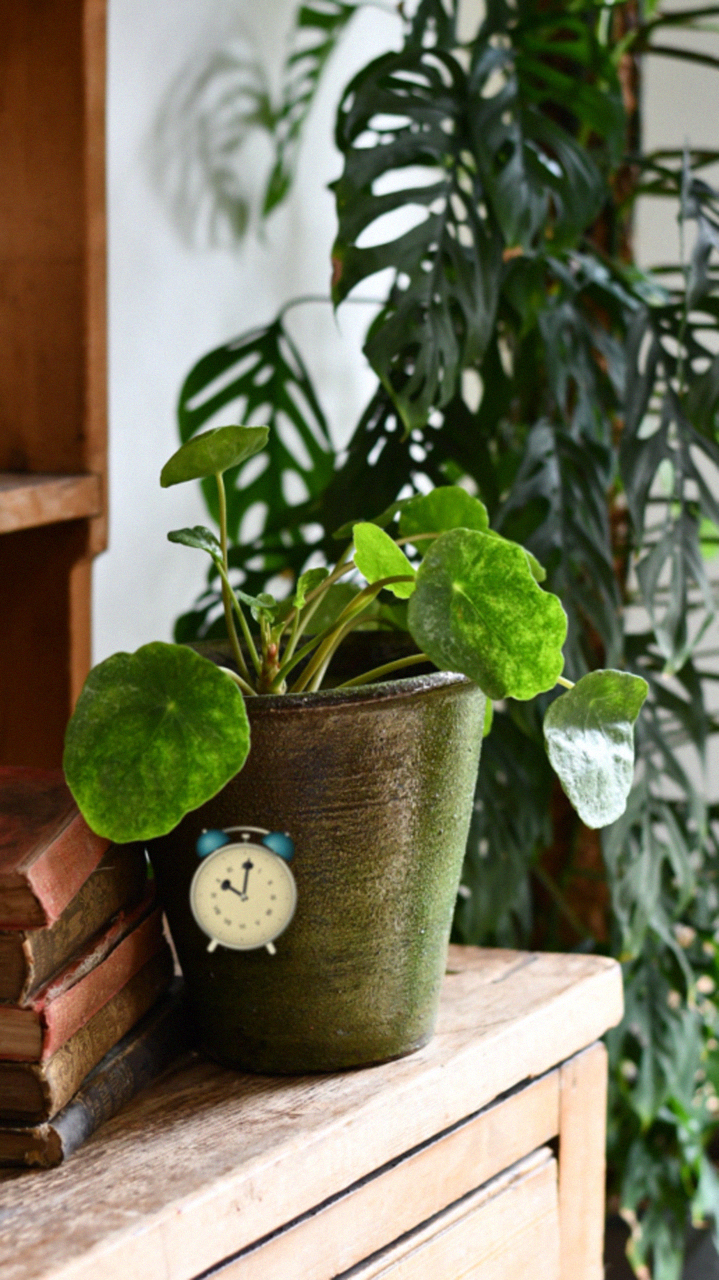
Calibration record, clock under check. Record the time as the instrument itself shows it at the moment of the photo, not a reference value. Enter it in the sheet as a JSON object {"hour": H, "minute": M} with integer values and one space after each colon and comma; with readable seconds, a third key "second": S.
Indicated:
{"hour": 10, "minute": 1}
